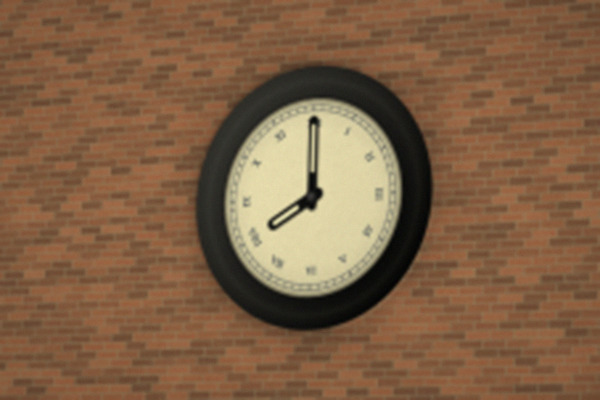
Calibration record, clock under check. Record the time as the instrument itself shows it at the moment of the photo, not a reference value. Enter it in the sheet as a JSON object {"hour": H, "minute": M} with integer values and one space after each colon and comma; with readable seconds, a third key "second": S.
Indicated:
{"hour": 8, "minute": 0}
